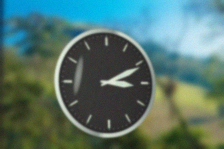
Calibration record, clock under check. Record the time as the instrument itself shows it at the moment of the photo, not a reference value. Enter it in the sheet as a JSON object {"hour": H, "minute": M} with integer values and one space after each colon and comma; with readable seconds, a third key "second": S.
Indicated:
{"hour": 3, "minute": 11}
